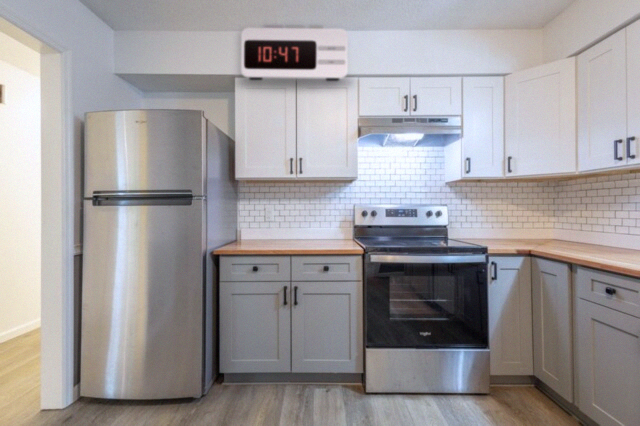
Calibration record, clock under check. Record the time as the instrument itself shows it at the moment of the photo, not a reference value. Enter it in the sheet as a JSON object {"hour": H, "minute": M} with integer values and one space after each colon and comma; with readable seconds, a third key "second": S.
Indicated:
{"hour": 10, "minute": 47}
